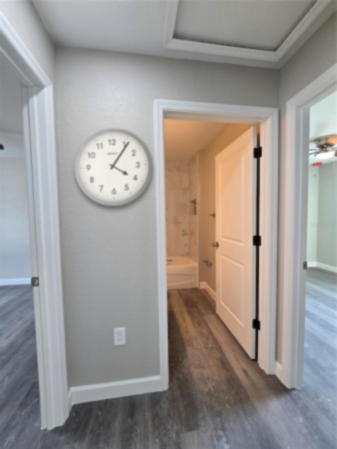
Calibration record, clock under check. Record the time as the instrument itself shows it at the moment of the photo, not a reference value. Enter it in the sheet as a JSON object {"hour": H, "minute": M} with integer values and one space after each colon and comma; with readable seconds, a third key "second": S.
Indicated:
{"hour": 4, "minute": 6}
